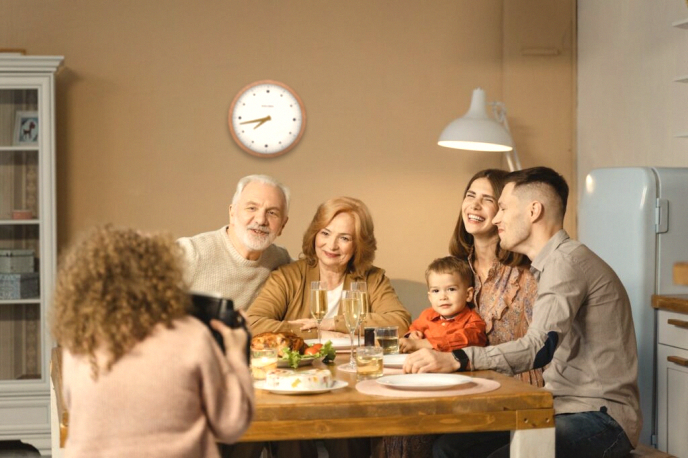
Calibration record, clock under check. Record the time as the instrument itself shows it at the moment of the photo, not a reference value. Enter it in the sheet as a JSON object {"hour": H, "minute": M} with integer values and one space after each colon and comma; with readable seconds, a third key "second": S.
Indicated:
{"hour": 7, "minute": 43}
